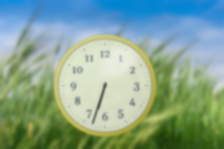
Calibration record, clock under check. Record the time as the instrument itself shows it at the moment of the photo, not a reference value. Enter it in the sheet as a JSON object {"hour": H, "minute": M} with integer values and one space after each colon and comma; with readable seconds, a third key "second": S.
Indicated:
{"hour": 6, "minute": 33}
